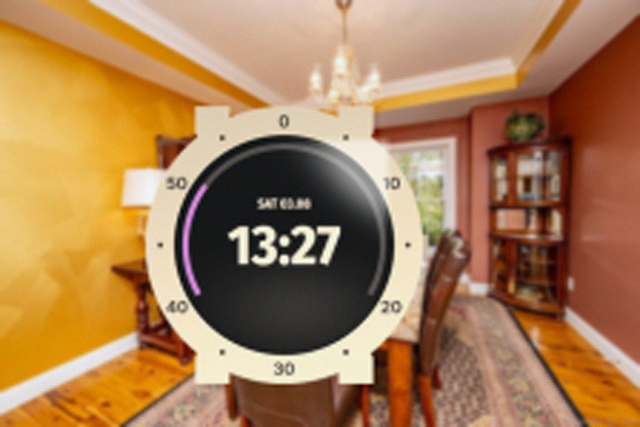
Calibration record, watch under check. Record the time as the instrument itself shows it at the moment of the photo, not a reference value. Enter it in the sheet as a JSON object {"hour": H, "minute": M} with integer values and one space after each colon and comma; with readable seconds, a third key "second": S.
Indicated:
{"hour": 13, "minute": 27}
